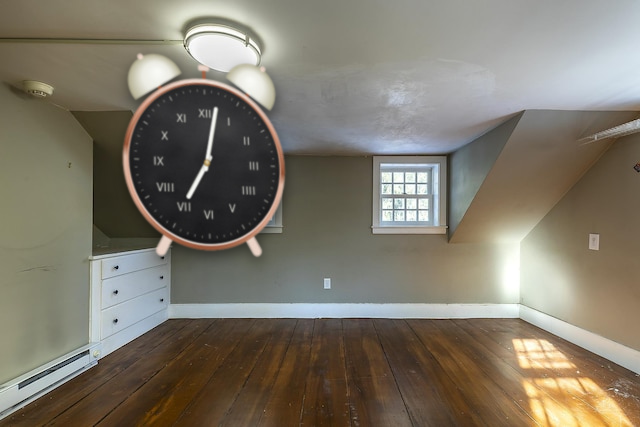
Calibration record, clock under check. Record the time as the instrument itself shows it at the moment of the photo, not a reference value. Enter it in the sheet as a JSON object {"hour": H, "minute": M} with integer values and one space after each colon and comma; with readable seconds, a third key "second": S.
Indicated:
{"hour": 7, "minute": 2}
